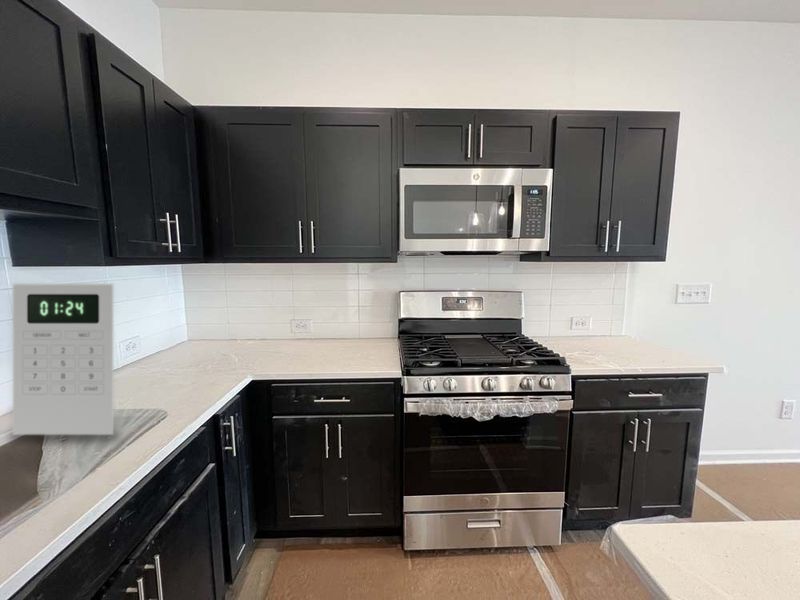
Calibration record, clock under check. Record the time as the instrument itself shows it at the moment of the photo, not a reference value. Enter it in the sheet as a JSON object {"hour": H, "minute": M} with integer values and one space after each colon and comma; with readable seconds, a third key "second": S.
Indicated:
{"hour": 1, "minute": 24}
